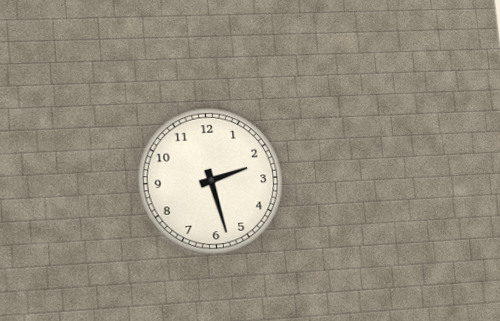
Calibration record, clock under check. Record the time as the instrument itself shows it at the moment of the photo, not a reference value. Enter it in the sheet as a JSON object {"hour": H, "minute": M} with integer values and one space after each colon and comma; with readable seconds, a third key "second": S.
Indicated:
{"hour": 2, "minute": 28}
